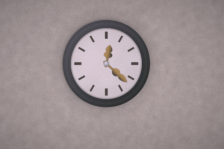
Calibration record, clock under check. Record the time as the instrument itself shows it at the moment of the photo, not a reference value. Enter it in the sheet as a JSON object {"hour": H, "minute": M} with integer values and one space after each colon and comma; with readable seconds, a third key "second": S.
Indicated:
{"hour": 12, "minute": 22}
